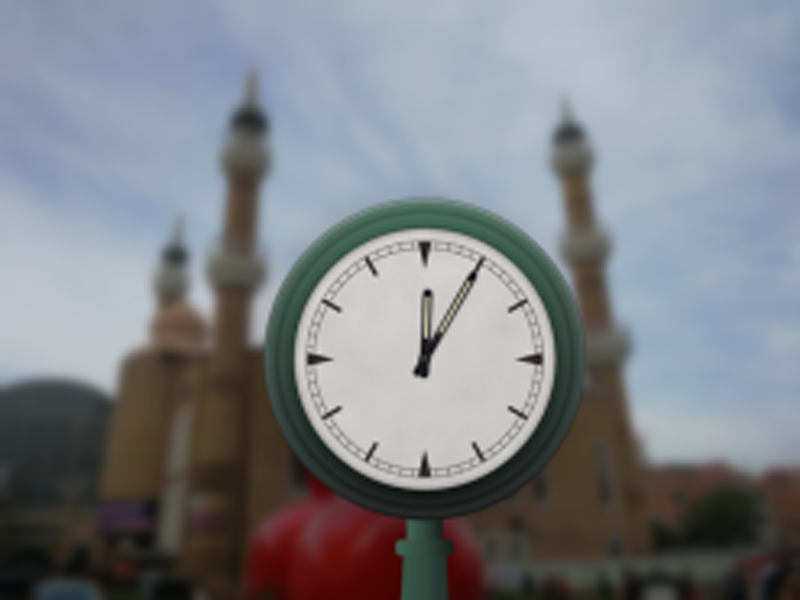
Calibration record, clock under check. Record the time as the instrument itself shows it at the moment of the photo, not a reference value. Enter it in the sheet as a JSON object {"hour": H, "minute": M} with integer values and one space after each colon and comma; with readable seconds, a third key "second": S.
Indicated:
{"hour": 12, "minute": 5}
